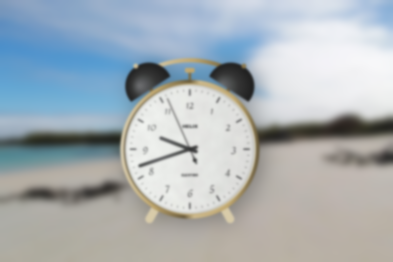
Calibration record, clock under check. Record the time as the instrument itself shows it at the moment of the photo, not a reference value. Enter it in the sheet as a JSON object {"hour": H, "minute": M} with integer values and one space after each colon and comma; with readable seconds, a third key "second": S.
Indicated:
{"hour": 9, "minute": 41, "second": 56}
